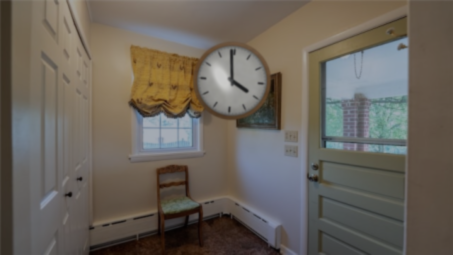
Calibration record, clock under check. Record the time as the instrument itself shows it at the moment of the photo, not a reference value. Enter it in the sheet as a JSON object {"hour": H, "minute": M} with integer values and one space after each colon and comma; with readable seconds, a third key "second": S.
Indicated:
{"hour": 3, "minute": 59}
